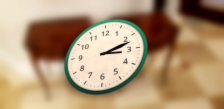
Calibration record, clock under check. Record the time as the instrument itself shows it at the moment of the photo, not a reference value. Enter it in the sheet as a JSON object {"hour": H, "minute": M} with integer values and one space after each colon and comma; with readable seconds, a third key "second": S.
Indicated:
{"hour": 3, "minute": 12}
